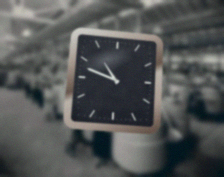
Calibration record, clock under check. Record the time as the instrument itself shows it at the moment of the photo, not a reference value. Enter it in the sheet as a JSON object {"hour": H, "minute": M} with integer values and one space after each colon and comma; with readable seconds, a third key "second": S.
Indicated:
{"hour": 10, "minute": 48}
